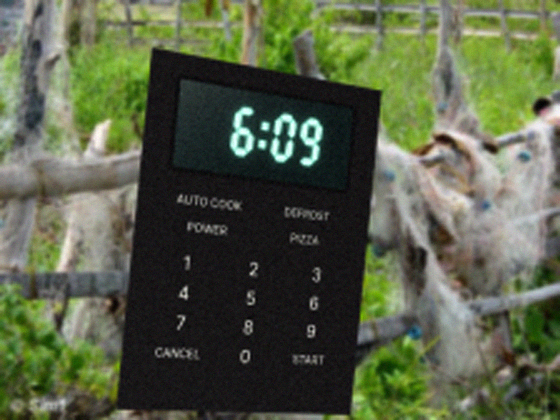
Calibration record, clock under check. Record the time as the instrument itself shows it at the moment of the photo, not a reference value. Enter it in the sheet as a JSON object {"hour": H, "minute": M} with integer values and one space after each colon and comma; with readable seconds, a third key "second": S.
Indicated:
{"hour": 6, "minute": 9}
